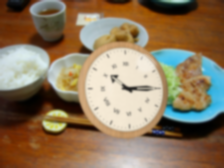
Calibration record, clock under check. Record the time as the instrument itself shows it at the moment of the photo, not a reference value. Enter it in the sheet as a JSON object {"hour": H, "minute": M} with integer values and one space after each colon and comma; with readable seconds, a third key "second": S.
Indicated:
{"hour": 10, "minute": 15}
